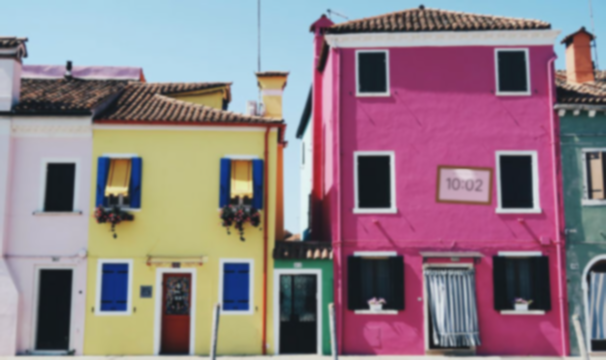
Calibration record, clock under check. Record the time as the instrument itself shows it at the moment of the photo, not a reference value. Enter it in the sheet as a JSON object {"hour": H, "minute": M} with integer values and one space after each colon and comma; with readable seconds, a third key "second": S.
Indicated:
{"hour": 10, "minute": 2}
